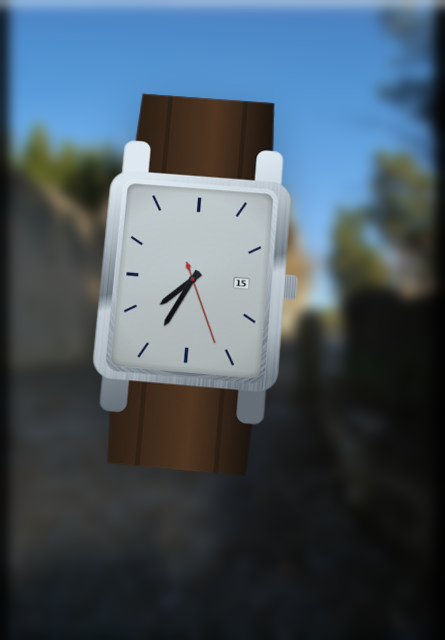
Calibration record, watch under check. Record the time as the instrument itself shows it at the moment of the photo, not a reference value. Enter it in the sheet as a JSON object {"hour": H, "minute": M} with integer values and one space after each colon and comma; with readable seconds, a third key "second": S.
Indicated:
{"hour": 7, "minute": 34, "second": 26}
